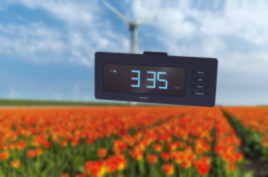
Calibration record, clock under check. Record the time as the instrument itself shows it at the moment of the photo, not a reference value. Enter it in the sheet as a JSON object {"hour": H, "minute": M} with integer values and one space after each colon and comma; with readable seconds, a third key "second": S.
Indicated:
{"hour": 3, "minute": 35}
